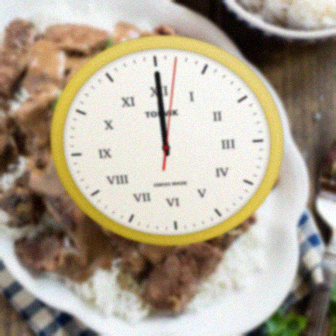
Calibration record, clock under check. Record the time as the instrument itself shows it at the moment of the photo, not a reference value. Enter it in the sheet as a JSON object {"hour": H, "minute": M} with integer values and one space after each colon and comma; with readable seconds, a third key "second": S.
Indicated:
{"hour": 12, "minute": 0, "second": 2}
